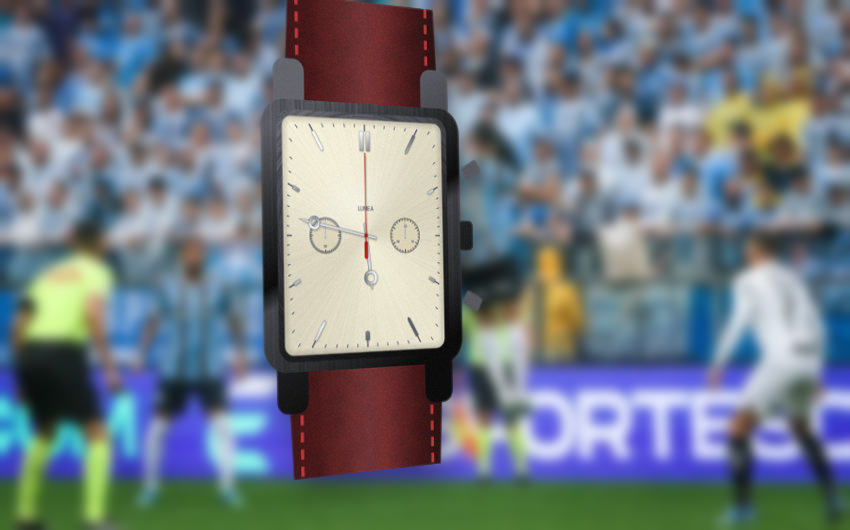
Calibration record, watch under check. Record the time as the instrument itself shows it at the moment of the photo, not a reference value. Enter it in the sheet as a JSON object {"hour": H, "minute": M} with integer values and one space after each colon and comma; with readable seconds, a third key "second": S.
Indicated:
{"hour": 5, "minute": 47}
